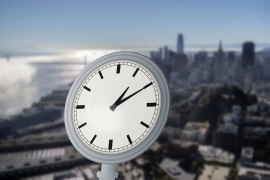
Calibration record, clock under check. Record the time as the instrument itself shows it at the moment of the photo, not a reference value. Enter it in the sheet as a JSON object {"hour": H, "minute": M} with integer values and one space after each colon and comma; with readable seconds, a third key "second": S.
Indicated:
{"hour": 1, "minute": 10}
